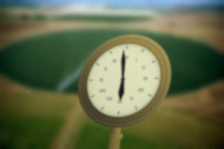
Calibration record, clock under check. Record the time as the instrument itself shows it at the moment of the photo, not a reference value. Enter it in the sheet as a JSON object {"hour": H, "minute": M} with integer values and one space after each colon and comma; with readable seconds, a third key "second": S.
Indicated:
{"hour": 5, "minute": 59}
